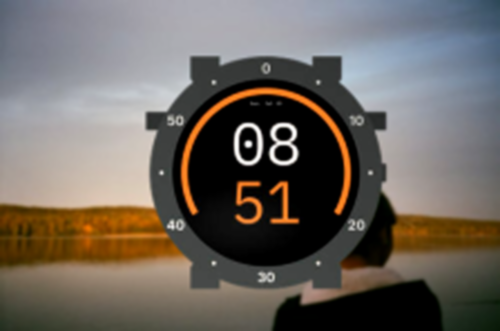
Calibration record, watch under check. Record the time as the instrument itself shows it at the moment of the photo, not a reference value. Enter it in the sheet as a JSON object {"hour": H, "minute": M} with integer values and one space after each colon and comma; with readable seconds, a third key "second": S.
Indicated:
{"hour": 8, "minute": 51}
